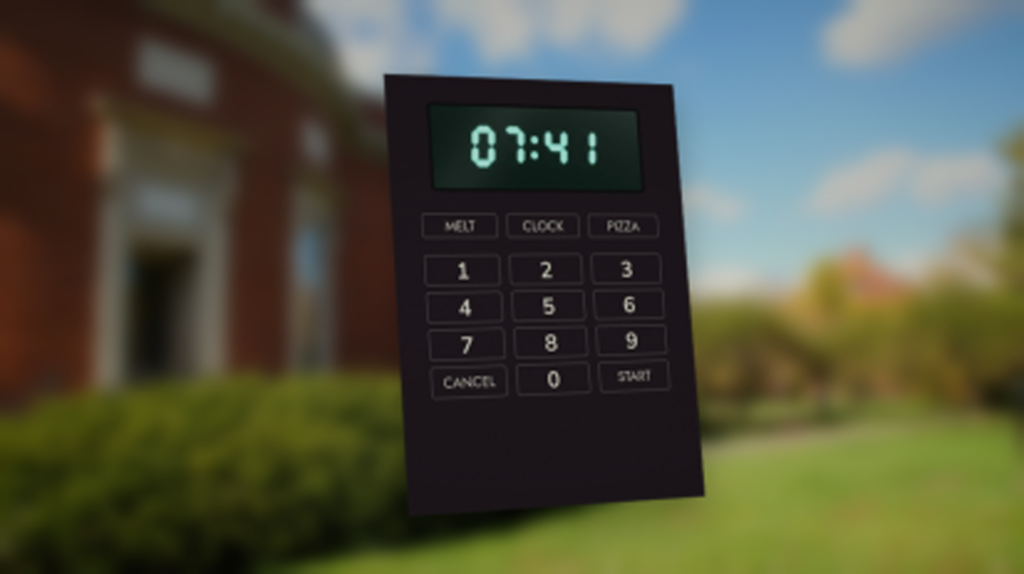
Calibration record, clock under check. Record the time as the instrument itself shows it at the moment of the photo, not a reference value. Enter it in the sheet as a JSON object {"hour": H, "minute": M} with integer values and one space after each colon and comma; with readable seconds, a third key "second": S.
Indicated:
{"hour": 7, "minute": 41}
